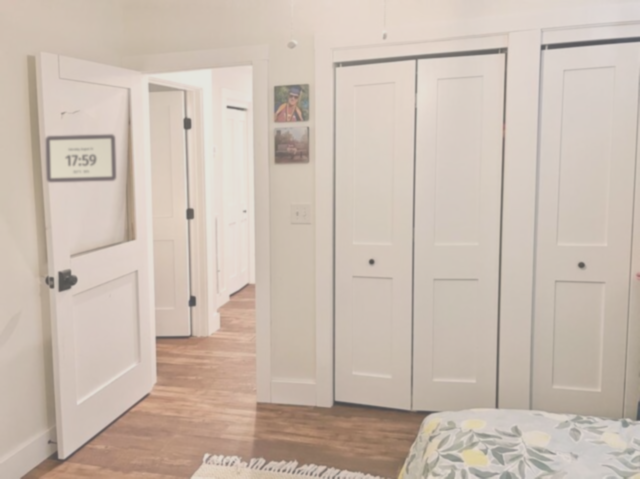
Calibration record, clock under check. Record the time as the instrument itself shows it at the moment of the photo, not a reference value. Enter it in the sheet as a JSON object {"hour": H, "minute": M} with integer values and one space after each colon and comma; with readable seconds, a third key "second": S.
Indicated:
{"hour": 17, "minute": 59}
